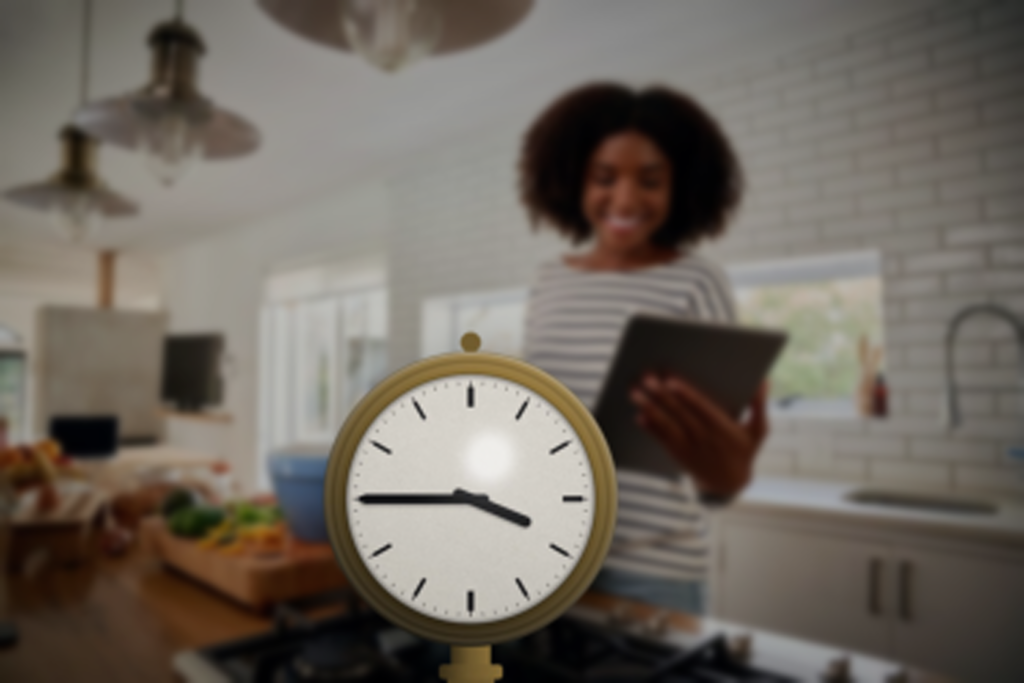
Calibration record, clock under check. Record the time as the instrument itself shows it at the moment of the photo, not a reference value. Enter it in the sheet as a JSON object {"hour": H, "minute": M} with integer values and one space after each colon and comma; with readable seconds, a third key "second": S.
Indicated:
{"hour": 3, "minute": 45}
